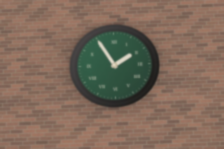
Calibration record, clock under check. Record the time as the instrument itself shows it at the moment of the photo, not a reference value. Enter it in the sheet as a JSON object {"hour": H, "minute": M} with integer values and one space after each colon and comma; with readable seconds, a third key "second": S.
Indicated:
{"hour": 1, "minute": 55}
